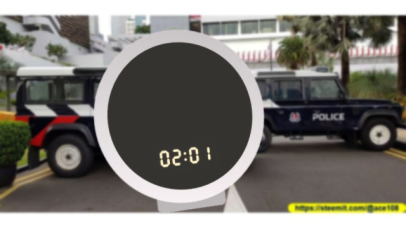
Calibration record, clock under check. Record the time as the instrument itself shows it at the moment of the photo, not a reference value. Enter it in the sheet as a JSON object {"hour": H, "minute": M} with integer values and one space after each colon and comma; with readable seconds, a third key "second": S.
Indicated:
{"hour": 2, "minute": 1}
